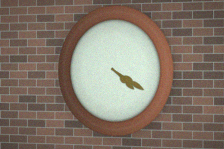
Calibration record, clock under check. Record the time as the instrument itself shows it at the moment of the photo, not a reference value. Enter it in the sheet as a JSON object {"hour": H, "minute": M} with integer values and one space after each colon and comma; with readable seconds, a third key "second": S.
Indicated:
{"hour": 4, "minute": 20}
